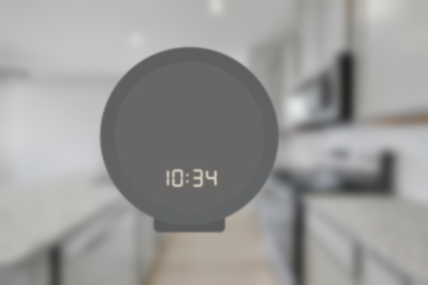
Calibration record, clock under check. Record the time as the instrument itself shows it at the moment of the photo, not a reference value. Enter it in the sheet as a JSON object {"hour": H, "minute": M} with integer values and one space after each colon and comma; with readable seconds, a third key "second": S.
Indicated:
{"hour": 10, "minute": 34}
